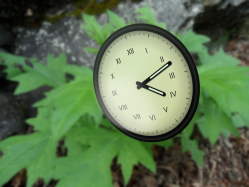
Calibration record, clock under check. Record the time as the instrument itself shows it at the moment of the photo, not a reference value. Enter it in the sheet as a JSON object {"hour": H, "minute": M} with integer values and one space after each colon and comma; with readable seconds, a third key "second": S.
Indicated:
{"hour": 4, "minute": 12}
